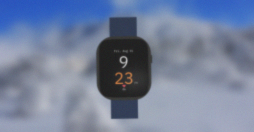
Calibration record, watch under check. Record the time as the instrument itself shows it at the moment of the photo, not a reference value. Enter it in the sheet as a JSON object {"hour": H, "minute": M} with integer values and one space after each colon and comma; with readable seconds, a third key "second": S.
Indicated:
{"hour": 9, "minute": 23}
